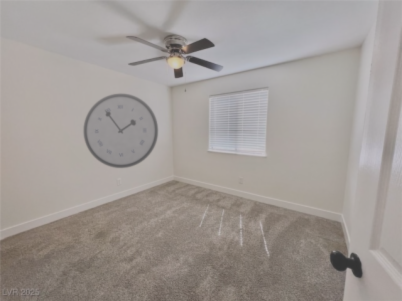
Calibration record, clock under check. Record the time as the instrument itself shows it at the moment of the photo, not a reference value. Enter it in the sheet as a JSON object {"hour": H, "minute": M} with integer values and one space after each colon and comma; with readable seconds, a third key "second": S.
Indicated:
{"hour": 1, "minute": 54}
